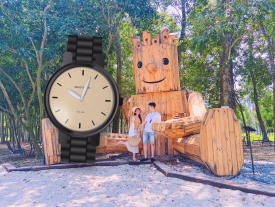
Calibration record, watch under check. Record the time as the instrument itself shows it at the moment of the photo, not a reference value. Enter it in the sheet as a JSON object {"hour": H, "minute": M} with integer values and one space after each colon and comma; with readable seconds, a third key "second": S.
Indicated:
{"hour": 10, "minute": 3}
